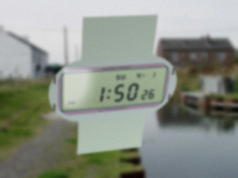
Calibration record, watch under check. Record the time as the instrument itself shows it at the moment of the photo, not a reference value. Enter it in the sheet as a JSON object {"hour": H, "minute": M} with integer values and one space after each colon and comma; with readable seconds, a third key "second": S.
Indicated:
{"hour": 1, "minute": 50}
